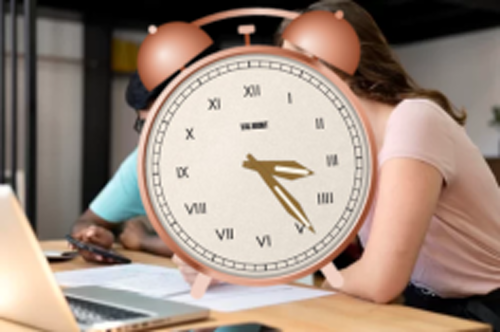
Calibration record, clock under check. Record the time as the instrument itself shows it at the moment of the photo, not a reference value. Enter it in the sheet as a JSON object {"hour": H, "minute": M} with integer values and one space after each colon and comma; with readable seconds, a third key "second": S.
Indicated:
{"hour": 3, "minute": 24}
